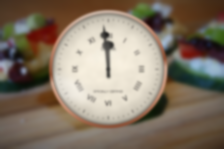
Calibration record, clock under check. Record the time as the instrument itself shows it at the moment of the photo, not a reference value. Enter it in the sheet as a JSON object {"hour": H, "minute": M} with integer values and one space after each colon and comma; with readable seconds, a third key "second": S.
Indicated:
{"hour": 11, "minute": 59}
